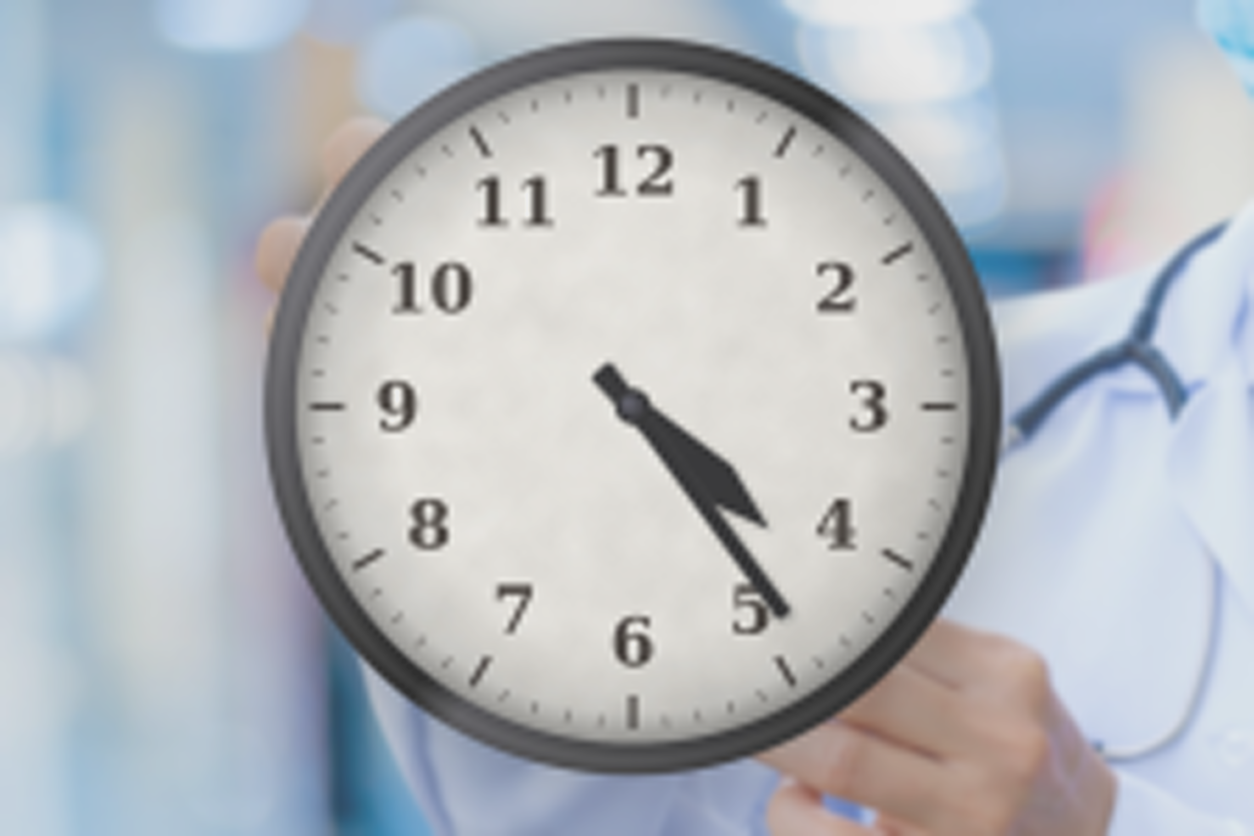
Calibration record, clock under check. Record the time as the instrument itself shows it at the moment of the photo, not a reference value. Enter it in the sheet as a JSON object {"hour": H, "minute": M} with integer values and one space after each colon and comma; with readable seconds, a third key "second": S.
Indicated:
{"hour": 4, "minute": 24}
